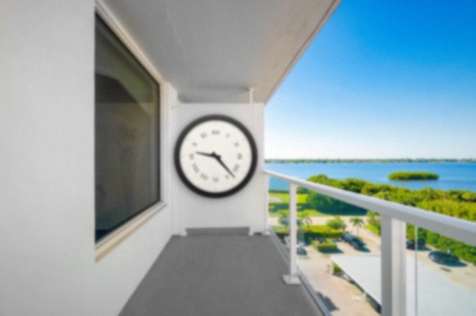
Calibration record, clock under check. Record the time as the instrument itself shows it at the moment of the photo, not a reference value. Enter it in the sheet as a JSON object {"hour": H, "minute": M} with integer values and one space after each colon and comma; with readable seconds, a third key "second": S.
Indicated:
{"hour": 9, "minute": 23}
